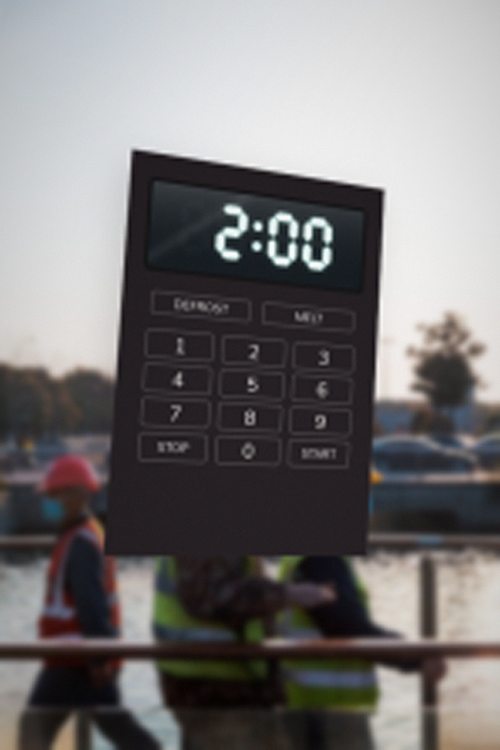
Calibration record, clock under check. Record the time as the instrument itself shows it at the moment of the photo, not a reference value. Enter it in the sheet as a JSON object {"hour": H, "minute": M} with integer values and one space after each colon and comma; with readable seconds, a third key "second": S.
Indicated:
{"hour": 2, "minute": 0}
